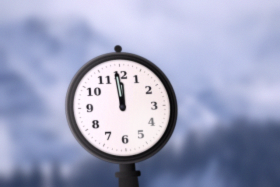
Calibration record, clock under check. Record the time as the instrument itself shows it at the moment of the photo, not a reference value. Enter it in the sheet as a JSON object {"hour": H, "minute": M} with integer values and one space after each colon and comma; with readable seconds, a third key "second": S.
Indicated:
{"hour": 11, "minute": 59}
